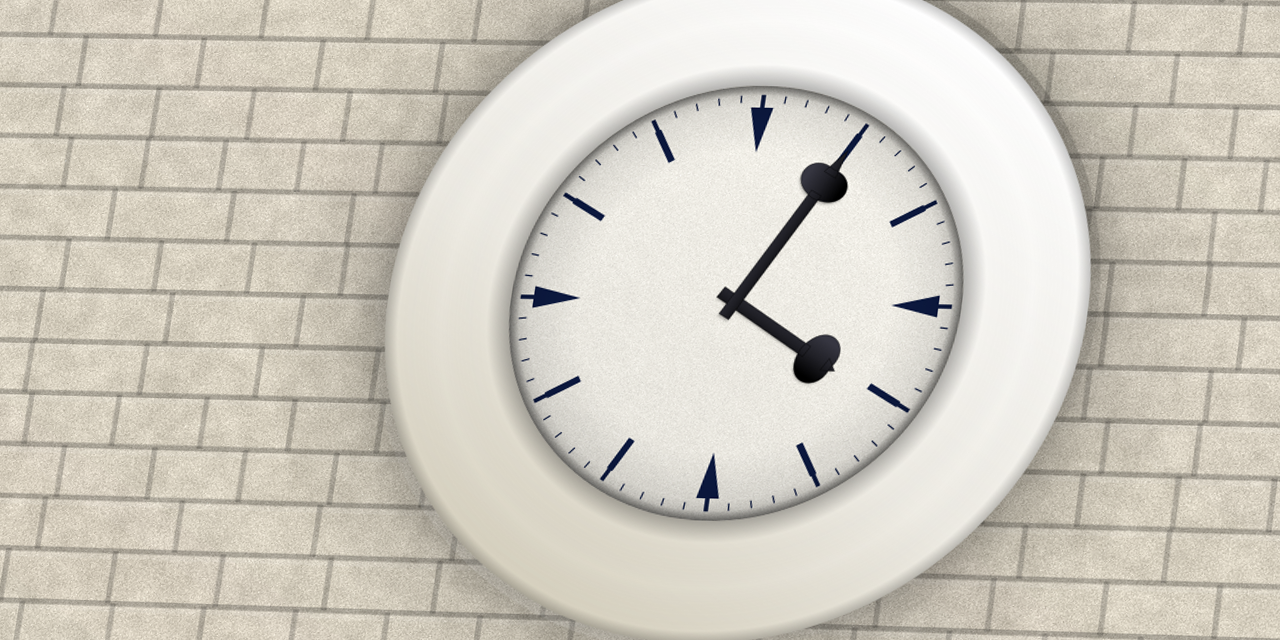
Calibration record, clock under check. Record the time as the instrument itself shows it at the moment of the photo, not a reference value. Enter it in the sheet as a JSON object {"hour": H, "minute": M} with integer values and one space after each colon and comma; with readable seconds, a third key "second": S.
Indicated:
{"hour": 4, "minute": 5}
